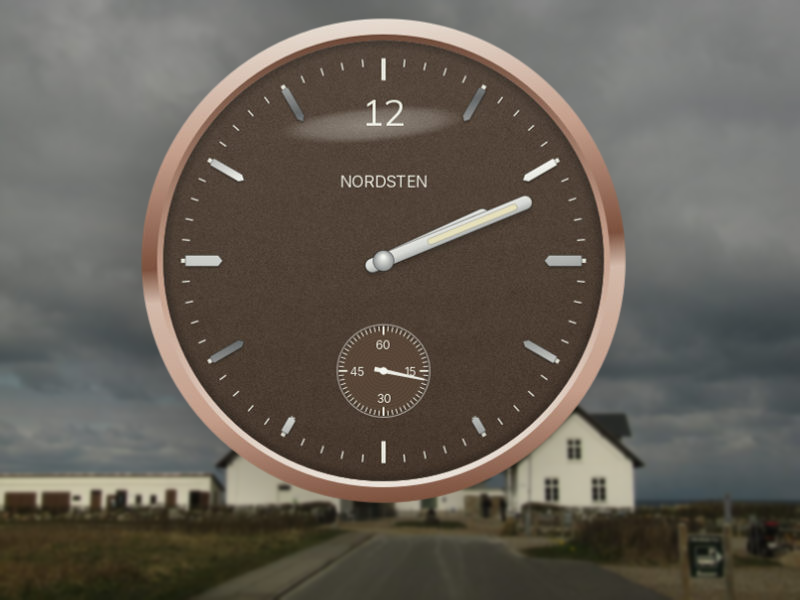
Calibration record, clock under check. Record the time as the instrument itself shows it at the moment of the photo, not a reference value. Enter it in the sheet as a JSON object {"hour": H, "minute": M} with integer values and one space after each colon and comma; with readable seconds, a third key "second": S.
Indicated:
{"hour": 2, "minute": 11, "second": 17}
